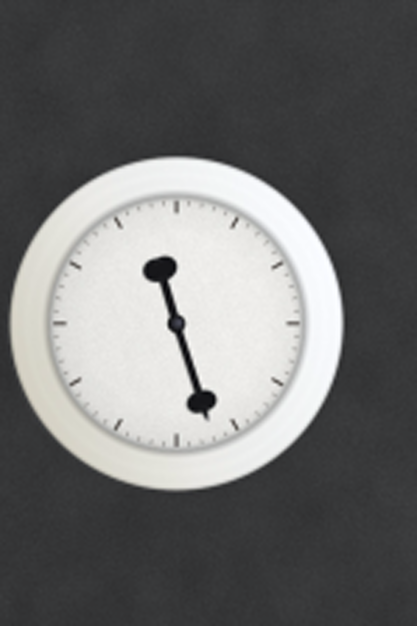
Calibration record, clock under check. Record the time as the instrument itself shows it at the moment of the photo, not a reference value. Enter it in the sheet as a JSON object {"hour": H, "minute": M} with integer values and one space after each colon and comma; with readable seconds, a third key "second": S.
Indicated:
{"hour": 11, "minute": 27}
